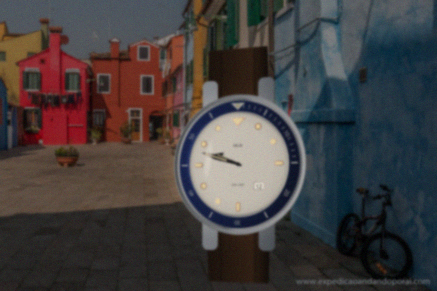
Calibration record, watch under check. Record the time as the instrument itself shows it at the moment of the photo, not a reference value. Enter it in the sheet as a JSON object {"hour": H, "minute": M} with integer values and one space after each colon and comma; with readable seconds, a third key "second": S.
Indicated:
{"hour": 9, "minute": 48}
